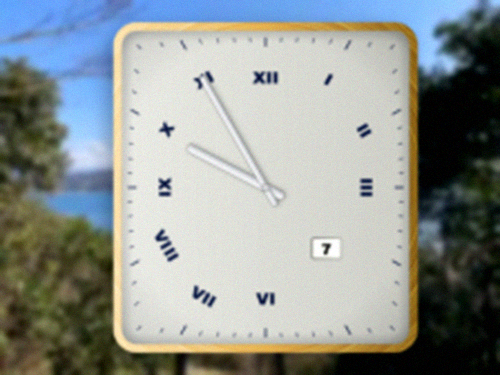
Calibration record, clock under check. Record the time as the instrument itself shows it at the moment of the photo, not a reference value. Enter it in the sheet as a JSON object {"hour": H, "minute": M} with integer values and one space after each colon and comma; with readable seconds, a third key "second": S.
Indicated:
{"hour": 9, "minute": 55}
